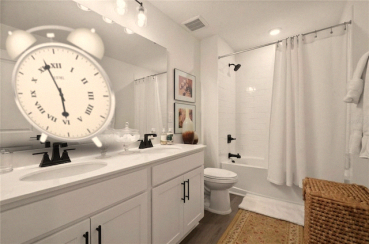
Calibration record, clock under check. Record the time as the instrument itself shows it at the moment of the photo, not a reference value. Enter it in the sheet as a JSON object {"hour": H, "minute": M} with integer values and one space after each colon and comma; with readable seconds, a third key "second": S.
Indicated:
{"hour": 5, "minute": 57}
